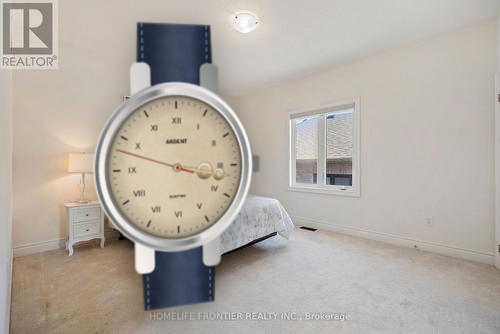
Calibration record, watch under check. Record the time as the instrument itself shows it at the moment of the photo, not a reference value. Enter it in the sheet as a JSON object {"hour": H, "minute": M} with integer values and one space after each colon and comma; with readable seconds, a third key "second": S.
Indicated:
{"hour": 3, "minute": 16, "second": 48}
